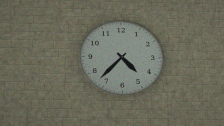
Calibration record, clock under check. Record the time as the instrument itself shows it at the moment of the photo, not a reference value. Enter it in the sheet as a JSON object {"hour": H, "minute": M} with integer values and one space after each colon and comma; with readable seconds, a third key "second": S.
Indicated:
{"hour": 4, "minute": 37}
